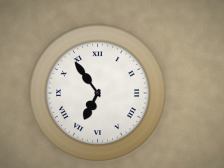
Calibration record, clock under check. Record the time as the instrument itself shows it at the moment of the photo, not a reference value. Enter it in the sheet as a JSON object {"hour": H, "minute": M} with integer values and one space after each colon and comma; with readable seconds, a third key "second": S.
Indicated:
{"hour": 6, "minute": 54}
